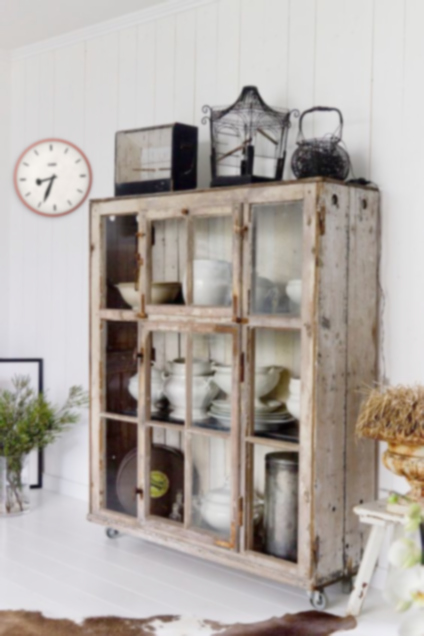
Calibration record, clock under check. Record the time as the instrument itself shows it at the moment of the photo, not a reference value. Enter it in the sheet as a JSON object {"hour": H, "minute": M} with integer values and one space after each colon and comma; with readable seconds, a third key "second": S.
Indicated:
{"hour": 8, "minute": 34}
